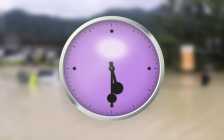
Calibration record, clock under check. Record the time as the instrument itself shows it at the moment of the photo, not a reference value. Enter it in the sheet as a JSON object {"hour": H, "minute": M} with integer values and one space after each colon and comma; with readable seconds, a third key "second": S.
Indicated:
{"hour": 5, "minute": 30}
